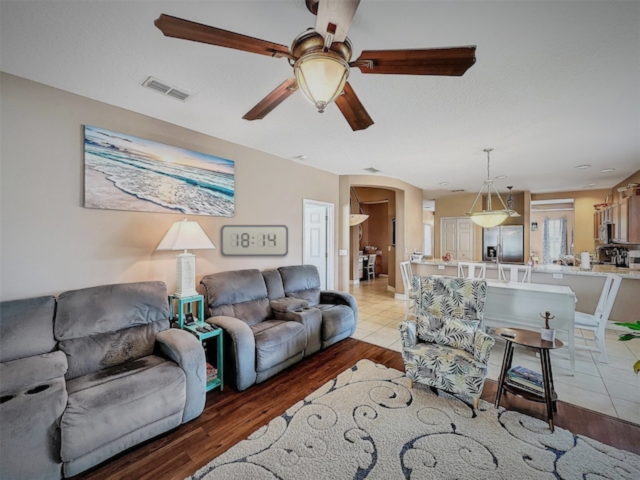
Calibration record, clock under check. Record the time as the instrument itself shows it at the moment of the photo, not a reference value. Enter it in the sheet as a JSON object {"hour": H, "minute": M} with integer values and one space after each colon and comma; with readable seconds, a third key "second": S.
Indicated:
{"hour": 18, "minute": 14}
